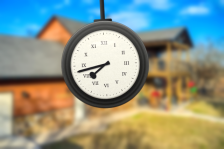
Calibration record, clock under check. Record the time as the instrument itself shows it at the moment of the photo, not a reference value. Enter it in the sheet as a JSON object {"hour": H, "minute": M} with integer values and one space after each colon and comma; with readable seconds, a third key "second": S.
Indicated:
{"hour": 7, "minute": 43}
